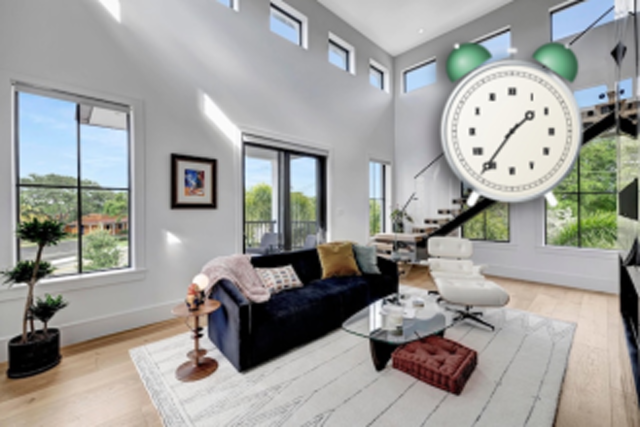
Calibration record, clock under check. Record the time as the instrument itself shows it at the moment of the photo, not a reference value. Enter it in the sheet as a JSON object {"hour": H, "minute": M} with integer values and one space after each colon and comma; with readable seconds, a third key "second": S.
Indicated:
{"hour": 1, "minute": 36}
